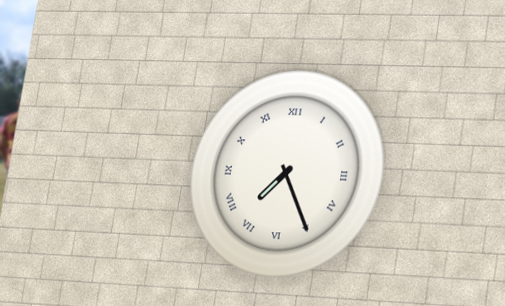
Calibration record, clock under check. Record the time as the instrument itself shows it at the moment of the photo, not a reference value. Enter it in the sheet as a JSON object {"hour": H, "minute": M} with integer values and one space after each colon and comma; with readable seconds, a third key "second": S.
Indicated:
{"hour": 7, "minute": 25}
